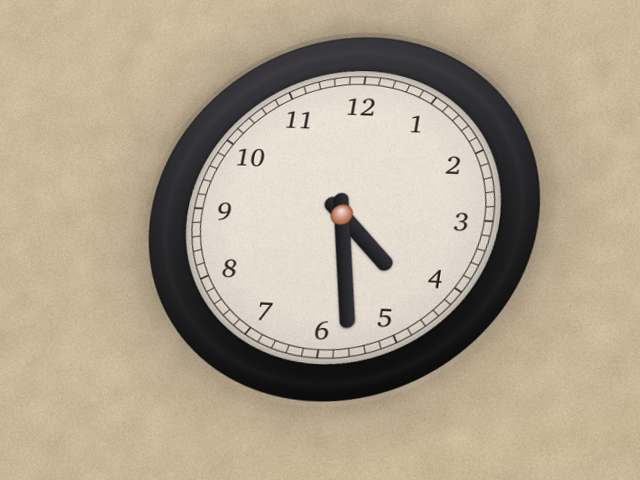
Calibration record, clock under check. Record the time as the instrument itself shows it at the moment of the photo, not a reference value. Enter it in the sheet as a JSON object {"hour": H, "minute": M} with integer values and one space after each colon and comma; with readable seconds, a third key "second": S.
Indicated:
{"hour": 4, "minute": 28}
